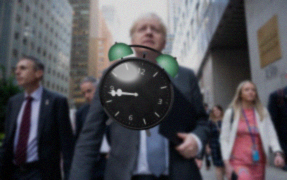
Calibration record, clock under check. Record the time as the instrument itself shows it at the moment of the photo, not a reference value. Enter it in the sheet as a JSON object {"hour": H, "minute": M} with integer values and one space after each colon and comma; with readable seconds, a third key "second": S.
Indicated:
{"hour": 8, "minute": 43}
